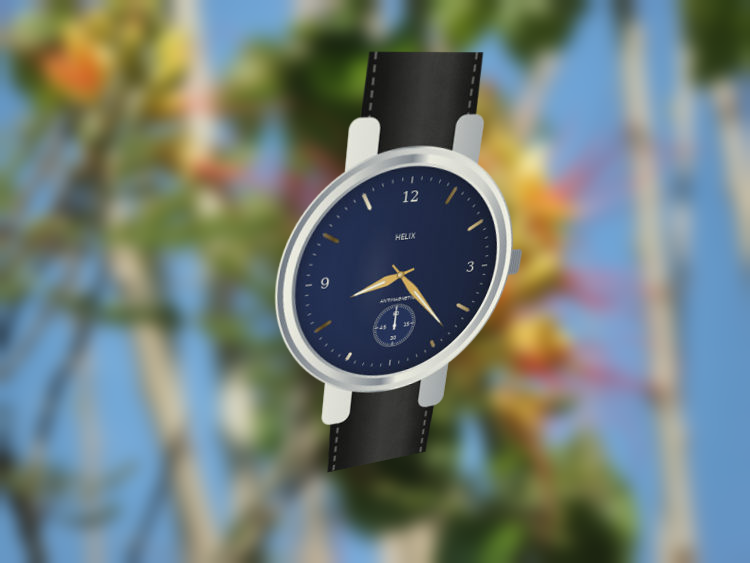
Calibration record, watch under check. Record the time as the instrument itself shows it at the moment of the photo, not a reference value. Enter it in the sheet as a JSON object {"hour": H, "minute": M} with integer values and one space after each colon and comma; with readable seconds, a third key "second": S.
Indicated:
{"hour": 8, "minute": 23}
